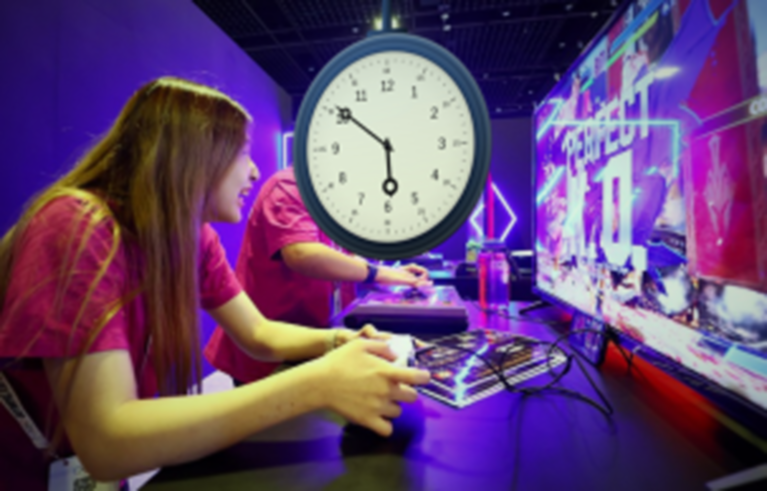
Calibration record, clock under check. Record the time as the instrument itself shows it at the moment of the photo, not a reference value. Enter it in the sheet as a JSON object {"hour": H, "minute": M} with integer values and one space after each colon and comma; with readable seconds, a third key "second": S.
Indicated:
{"hour": 5, "minute": 51}
